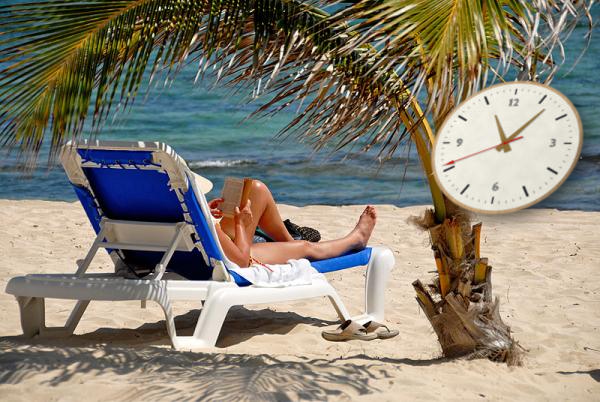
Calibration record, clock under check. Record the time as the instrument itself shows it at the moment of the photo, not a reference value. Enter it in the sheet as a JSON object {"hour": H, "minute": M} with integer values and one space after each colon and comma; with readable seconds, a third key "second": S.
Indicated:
{"hour": 11, "minute": 6, "second": 41}
